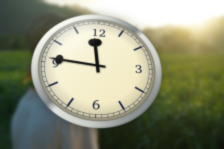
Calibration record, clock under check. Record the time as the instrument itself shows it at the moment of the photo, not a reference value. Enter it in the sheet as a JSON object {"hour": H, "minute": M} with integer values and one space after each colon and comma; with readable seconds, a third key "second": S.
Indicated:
{"hour": 11, "minute": 46}
